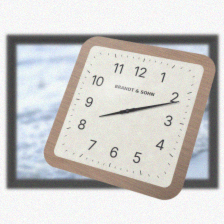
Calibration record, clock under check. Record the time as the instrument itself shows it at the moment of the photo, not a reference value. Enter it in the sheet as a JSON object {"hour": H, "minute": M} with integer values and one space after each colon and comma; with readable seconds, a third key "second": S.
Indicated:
{"hour": 8, "minute": 11}
